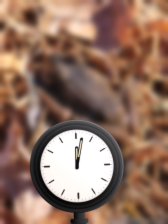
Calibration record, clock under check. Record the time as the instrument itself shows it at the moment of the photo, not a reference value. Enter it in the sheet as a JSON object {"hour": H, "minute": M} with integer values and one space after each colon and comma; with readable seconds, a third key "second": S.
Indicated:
{"hour": 12, "minute": 2}
